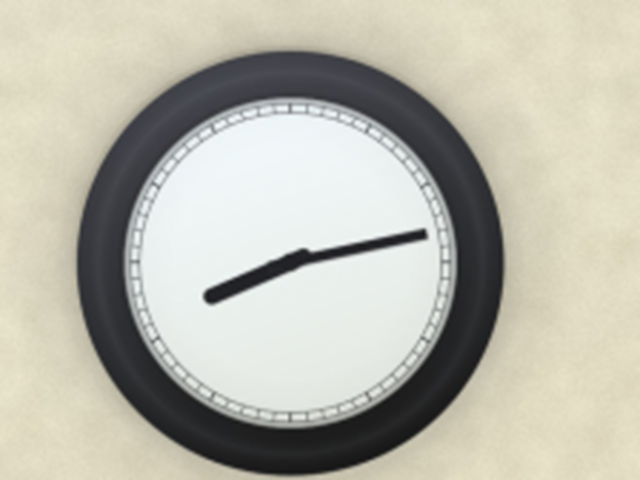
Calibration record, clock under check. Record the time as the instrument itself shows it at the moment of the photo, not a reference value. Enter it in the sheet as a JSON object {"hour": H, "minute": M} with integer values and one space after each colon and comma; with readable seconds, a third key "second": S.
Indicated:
{"hour": 8, "minute": 13}
